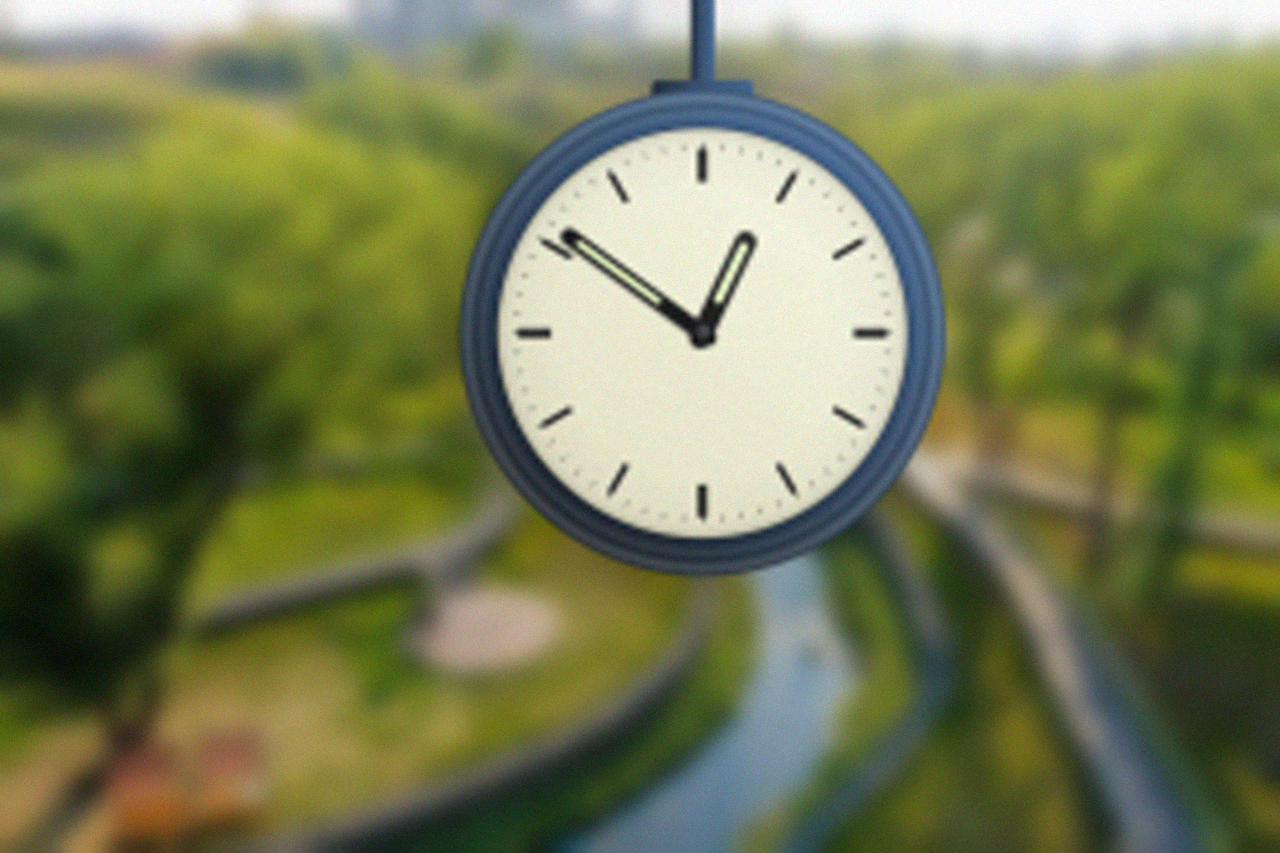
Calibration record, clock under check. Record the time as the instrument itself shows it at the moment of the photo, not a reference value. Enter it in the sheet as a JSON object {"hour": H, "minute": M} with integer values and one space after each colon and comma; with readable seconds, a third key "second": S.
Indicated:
{"hour": 12, "minute": 51}
